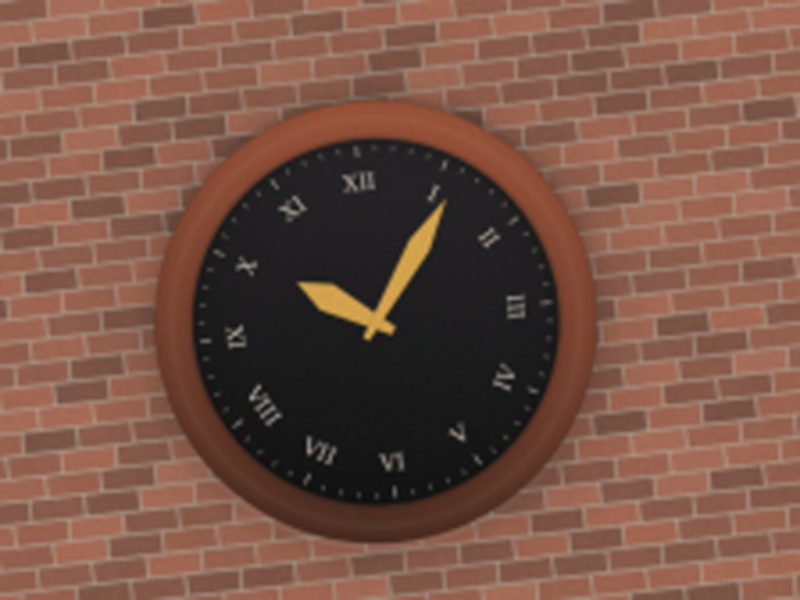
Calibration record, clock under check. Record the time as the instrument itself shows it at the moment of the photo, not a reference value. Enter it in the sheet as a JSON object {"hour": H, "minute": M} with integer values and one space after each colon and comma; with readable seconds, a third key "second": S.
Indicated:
{"hour": 10, "minute": 6}
